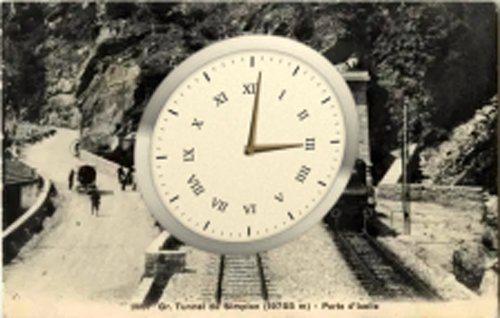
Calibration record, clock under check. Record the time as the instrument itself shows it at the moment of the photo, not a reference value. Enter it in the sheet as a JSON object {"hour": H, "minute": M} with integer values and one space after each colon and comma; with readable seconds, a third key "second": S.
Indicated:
{"hour": 3, "minute": 1}
